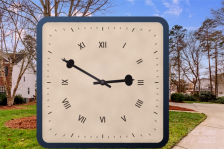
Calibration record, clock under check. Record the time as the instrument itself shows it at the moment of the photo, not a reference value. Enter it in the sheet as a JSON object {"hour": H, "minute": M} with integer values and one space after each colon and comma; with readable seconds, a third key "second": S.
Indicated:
{"hour": 2, "minute": 50}
